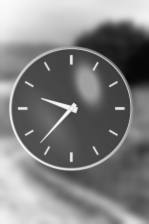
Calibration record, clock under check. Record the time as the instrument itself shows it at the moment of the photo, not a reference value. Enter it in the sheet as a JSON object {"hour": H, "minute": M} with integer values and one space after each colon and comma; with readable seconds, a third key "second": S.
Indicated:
{"hour": 9, "minute": 37}
